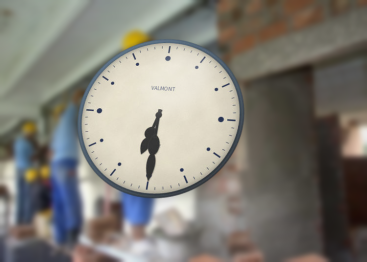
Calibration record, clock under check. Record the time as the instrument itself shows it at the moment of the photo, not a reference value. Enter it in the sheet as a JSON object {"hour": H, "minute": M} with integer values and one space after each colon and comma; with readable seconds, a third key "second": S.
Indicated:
{"hour": 6, "minute": 30}
